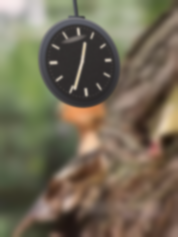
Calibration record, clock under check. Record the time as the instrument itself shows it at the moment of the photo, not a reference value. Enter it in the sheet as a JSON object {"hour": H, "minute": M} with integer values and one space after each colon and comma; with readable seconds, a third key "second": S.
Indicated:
{"hour": 12, "minute": 34}
